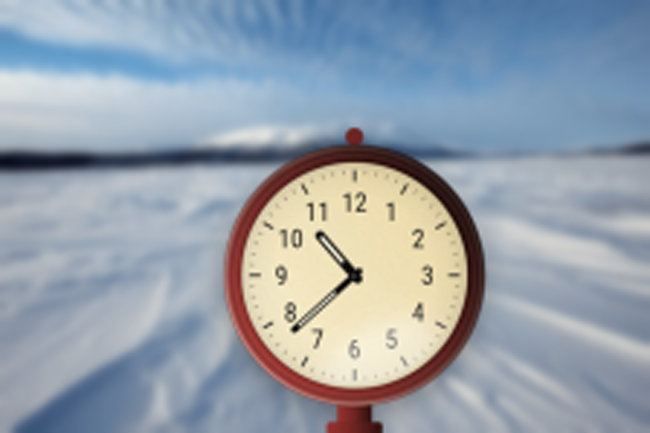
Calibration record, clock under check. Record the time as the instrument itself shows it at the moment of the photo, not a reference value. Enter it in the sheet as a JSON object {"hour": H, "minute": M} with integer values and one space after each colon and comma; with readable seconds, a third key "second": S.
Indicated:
{"hour": 10, "minute": 38}
